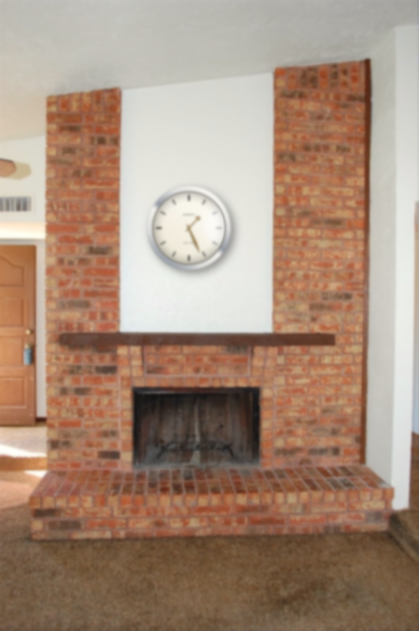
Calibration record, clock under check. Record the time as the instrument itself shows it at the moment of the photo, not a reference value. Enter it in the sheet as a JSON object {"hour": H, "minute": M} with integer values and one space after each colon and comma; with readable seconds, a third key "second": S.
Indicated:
{"hour": 1, "minute": 26}
